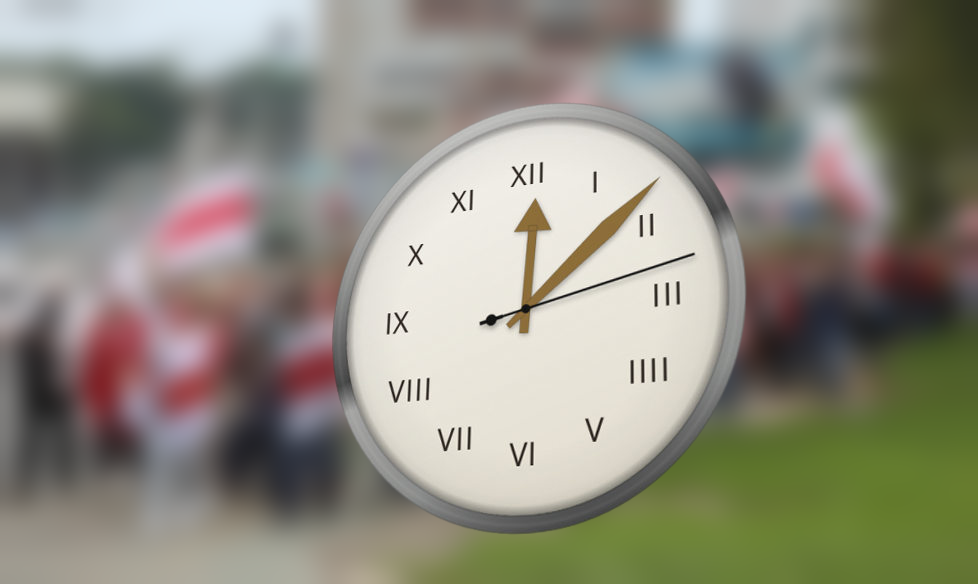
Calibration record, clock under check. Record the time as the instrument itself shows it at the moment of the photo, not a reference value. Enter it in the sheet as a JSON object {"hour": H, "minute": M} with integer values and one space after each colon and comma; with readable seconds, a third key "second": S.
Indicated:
{"hour": 12, "minute": 8, "second": 13}
